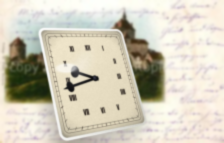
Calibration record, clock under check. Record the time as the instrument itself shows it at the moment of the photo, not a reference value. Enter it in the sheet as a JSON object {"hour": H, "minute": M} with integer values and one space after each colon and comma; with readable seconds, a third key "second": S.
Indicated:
{"hour": 9, "minute": 43}
